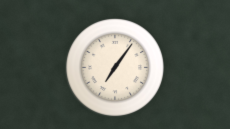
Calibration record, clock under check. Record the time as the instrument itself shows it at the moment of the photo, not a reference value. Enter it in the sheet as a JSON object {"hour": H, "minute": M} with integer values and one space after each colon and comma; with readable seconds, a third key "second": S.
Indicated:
{"hour": 7, "minute": 6}
